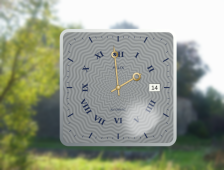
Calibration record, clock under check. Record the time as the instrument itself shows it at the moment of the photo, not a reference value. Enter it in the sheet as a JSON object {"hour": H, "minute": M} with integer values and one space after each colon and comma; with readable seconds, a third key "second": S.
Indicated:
{"hour": 1, "minute": 59}
